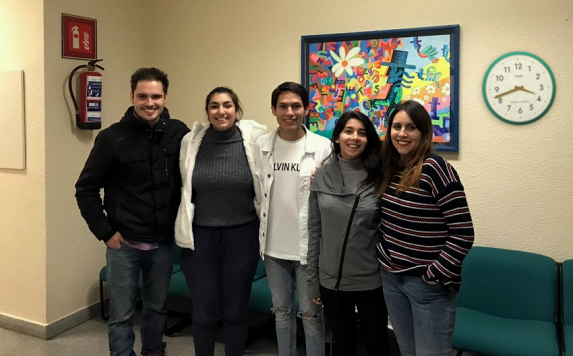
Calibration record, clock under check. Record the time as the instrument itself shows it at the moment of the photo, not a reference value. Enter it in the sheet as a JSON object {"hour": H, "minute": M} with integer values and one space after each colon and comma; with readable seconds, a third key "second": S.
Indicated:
{"hour": 3, "minute": 42}
